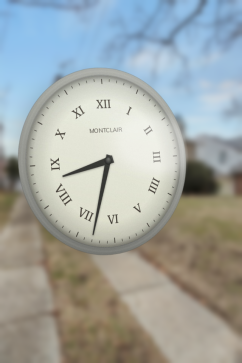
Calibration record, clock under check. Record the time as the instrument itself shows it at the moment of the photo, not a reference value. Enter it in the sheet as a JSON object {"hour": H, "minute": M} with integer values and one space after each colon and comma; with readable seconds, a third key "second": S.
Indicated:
{"hour": 8, "minute": 33}
